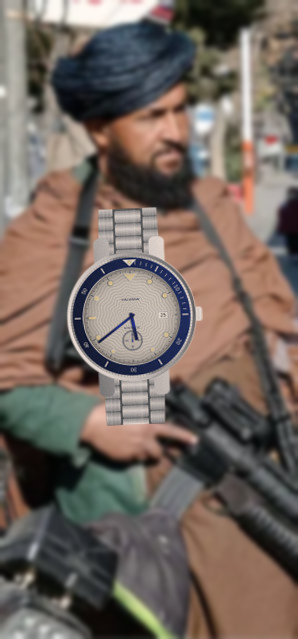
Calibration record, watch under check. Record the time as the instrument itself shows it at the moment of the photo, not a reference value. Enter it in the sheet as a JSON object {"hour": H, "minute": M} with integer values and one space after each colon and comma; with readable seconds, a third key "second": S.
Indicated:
{"hour": 5, "minute": 39}
